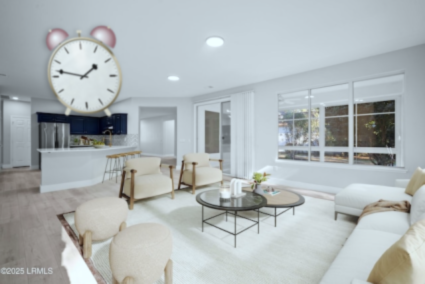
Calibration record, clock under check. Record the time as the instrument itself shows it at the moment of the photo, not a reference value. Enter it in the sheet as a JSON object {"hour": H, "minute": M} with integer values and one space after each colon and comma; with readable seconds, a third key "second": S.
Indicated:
{"hour": 1, "minute": 47}
